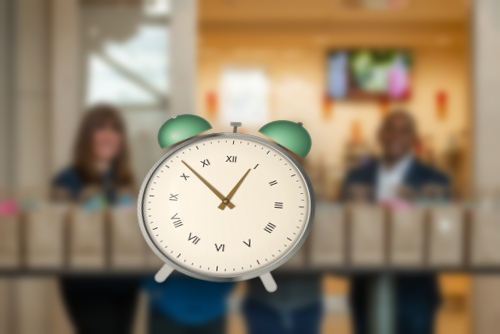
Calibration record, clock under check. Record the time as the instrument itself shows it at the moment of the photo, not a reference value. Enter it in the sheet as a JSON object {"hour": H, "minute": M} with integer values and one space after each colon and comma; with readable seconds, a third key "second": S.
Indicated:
{"hour": 12, "minute": 52}
